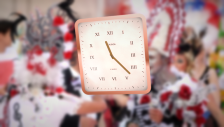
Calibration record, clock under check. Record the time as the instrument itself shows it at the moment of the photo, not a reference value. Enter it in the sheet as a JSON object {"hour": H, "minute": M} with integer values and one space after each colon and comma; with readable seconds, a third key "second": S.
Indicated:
{"hour": 11, "minute": 23}
